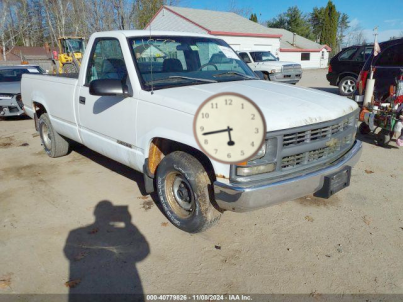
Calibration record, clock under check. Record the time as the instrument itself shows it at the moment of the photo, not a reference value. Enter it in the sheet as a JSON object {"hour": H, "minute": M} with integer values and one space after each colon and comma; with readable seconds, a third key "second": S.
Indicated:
{"hour": 5, "minute": 43}
